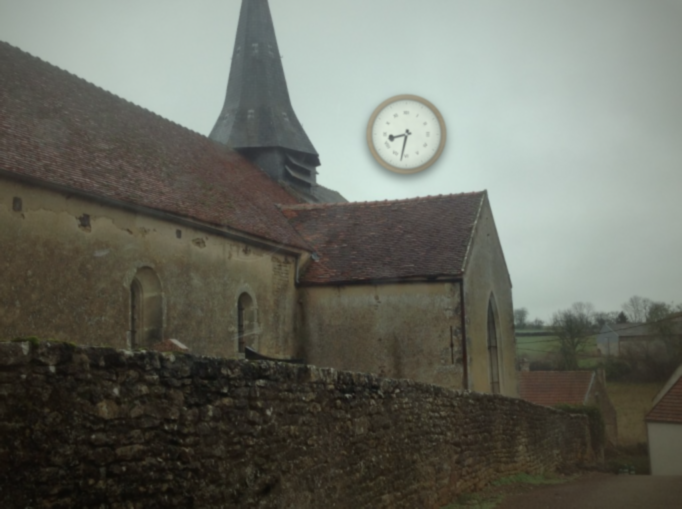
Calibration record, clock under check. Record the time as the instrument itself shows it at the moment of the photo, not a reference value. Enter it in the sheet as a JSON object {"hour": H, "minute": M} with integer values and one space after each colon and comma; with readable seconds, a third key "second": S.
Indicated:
{"hour": 8, "minute": 32}
